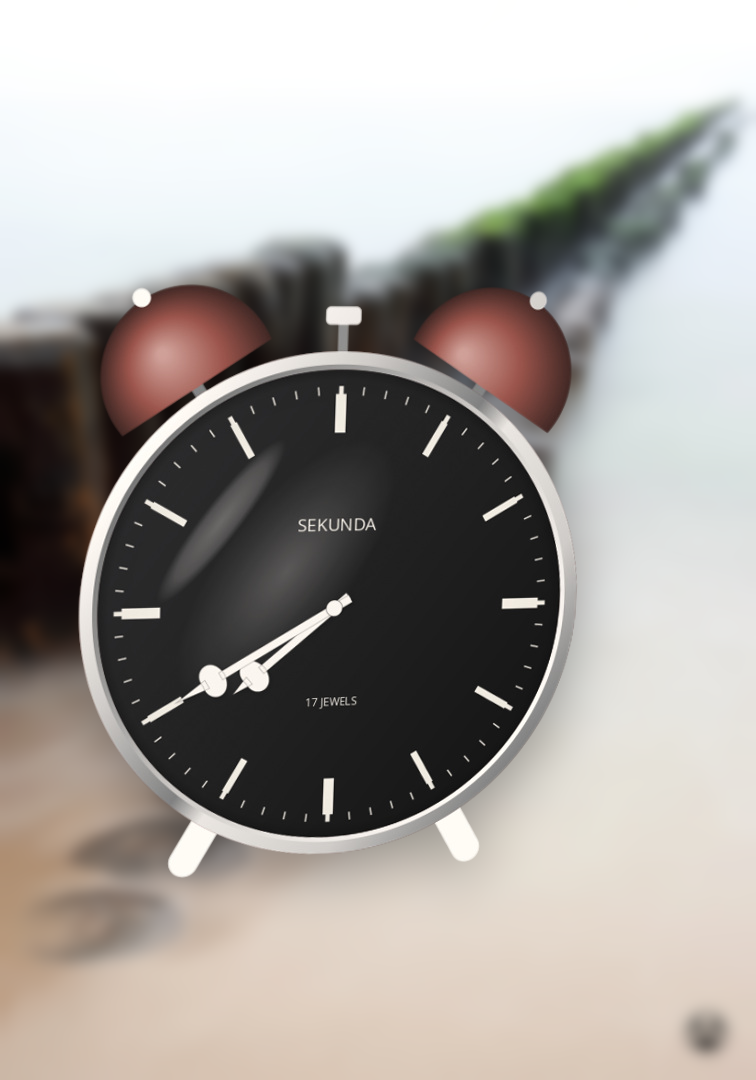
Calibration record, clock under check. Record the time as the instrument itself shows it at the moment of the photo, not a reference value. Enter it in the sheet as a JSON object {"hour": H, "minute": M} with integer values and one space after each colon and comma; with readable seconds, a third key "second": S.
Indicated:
{"hour": 7, "minute": 40}
